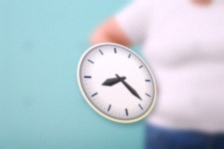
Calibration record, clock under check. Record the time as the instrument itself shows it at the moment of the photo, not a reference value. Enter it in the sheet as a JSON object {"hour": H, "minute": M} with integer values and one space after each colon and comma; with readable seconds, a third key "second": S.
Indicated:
{"hour": 8, "minute": 23}
